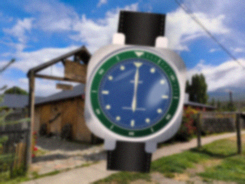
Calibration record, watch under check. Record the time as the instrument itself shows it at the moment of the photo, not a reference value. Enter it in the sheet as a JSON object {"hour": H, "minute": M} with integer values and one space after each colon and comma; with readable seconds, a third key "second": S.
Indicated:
{"hour": 6, "minute": 0}
